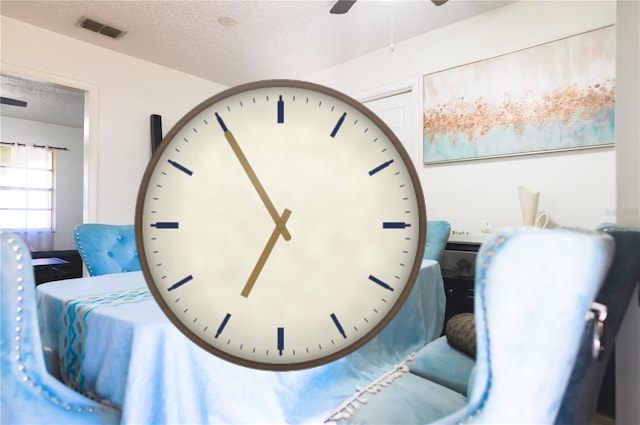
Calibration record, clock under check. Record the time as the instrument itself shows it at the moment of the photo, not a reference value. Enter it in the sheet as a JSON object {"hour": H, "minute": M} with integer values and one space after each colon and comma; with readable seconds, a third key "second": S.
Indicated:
{"hour": 6, "minute": 55}
